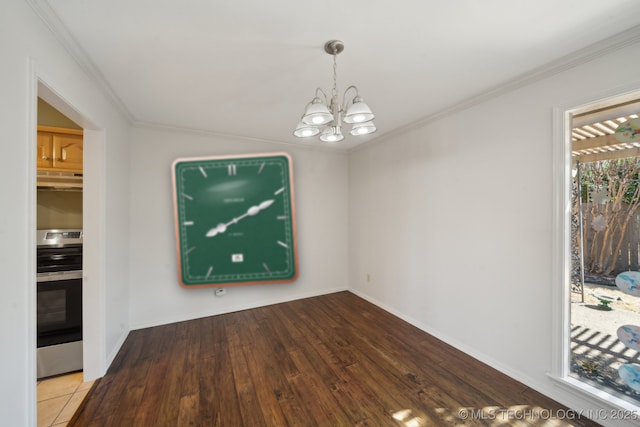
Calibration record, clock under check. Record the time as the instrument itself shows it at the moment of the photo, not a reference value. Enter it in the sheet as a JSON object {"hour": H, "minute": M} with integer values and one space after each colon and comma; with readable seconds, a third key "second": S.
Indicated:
{"hour": 8, "minute": 11}
